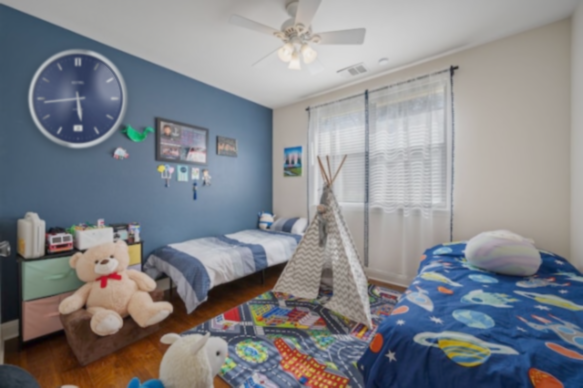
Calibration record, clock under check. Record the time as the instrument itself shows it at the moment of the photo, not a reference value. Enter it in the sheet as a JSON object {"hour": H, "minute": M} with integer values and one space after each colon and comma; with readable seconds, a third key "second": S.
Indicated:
{"hour": 5, "minute": 44}
